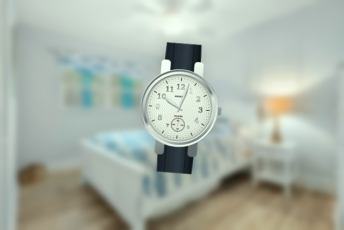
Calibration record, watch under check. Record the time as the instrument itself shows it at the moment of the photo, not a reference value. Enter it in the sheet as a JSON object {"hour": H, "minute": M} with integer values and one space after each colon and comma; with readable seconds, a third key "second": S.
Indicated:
{"hour": 10, "minute": 3}
